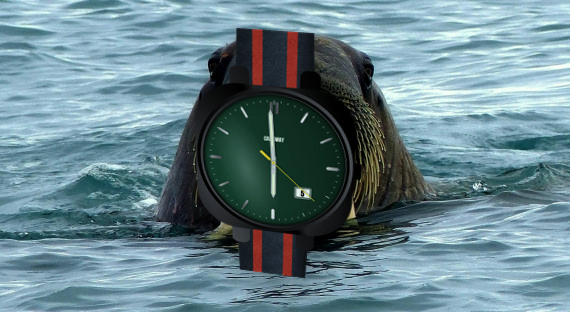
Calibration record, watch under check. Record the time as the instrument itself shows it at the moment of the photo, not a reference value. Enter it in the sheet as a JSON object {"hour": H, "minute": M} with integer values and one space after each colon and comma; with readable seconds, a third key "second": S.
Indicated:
{"hour": 5, "minute": 59, "second": 22}
